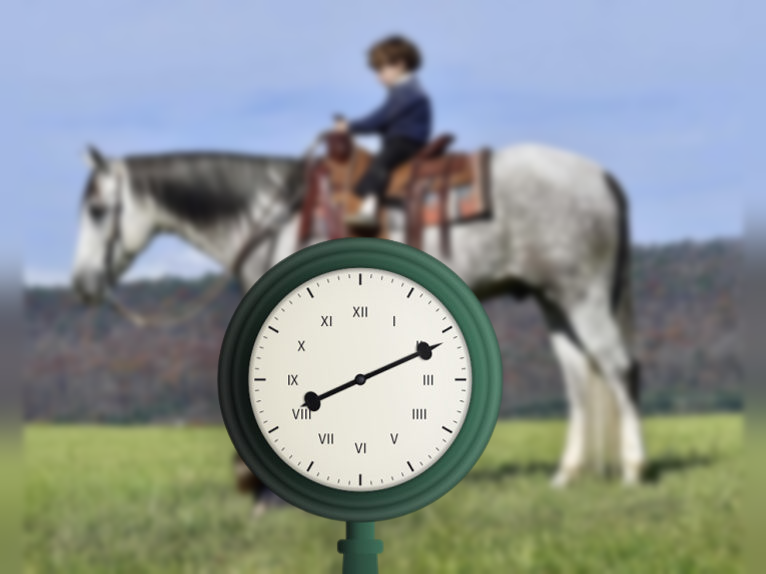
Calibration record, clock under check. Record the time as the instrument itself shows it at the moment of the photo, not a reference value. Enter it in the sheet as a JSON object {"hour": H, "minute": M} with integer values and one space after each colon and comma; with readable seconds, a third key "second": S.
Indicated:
{"hour": 8, "minute": 11}
